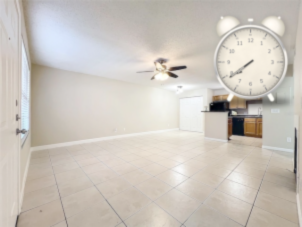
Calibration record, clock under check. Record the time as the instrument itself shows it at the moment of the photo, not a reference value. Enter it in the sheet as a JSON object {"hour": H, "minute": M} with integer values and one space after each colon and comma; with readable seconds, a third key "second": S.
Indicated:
{"hour": 7, "minute": 39}
